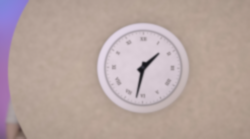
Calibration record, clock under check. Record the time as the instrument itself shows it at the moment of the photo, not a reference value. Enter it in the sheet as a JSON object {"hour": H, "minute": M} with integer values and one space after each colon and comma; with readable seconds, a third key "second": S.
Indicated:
{"hour": 1, "minute": 32}
